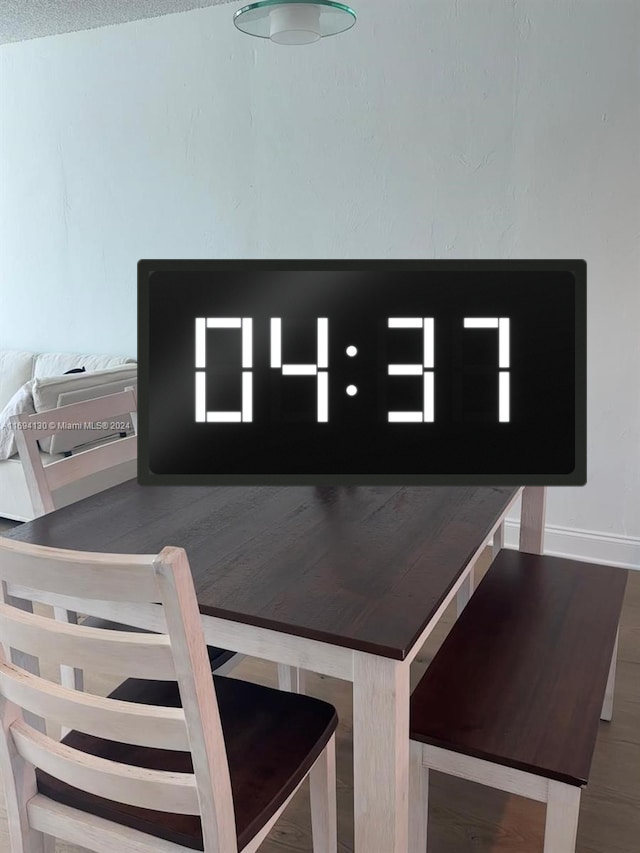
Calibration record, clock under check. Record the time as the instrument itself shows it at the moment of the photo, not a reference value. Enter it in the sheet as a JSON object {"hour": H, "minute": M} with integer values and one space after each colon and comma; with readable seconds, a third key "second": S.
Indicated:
{"hour": 4, "minute": 37}
